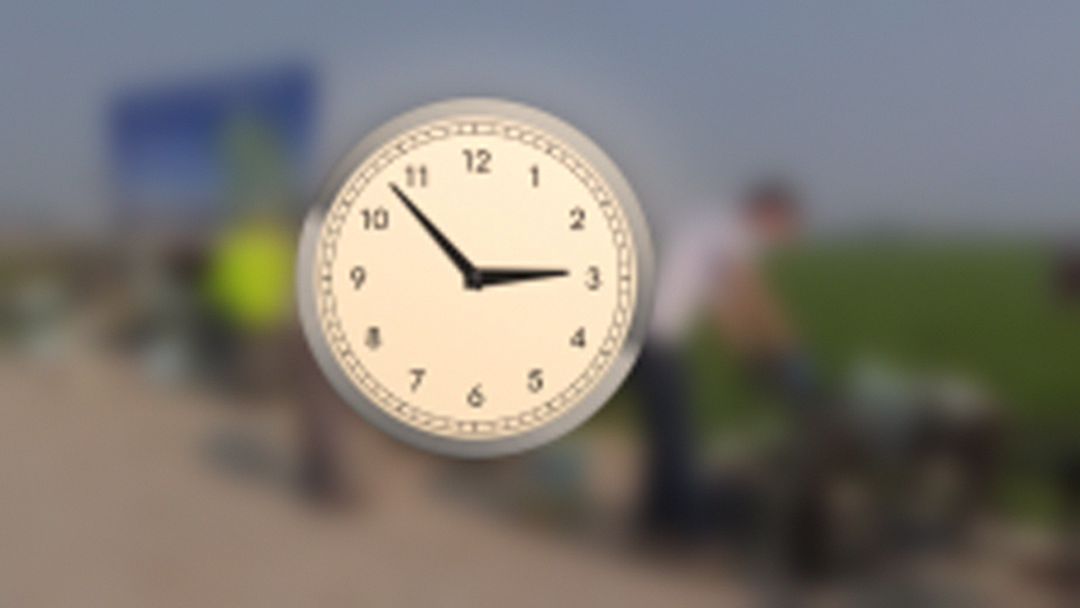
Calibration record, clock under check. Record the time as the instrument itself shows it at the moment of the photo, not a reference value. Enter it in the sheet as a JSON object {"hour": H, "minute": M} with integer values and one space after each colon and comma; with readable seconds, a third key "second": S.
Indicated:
{"hour": 2, "minute": 53}
